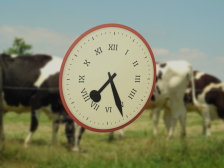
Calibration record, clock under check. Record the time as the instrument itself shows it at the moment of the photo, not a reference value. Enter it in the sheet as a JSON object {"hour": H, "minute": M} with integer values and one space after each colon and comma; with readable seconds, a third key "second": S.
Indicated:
{"hour": 7, "minute": 26}
